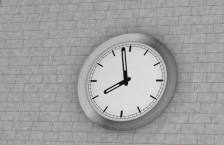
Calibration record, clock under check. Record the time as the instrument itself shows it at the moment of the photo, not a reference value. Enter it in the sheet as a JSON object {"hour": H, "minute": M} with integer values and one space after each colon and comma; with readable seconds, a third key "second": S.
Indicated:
{"hour": 7, "minute": 58}
